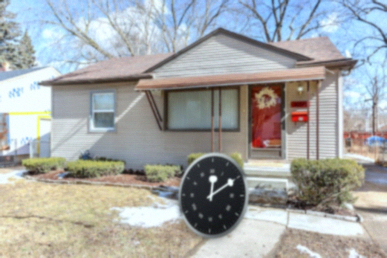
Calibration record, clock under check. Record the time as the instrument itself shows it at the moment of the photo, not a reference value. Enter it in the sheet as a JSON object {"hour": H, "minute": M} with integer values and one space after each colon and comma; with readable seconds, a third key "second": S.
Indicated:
{"hour": 12, "minute": 10}
